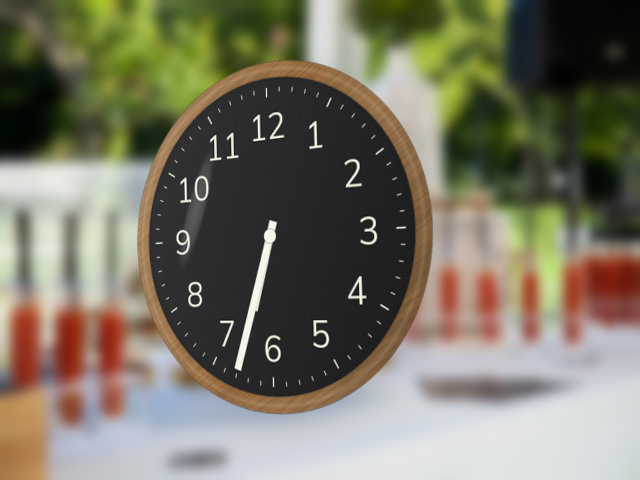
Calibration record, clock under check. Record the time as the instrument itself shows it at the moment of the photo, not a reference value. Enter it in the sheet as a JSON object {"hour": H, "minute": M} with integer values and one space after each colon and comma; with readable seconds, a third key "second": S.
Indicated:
{"hour": 6, "minute": 33}
